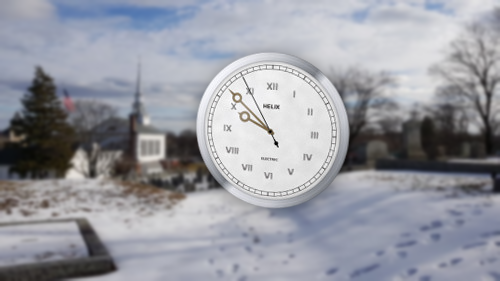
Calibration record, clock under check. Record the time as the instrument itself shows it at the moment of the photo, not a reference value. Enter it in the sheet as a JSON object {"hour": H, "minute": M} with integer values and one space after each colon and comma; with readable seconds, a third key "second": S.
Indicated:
{"hour": 9, "minute": 51, "second": 55}
